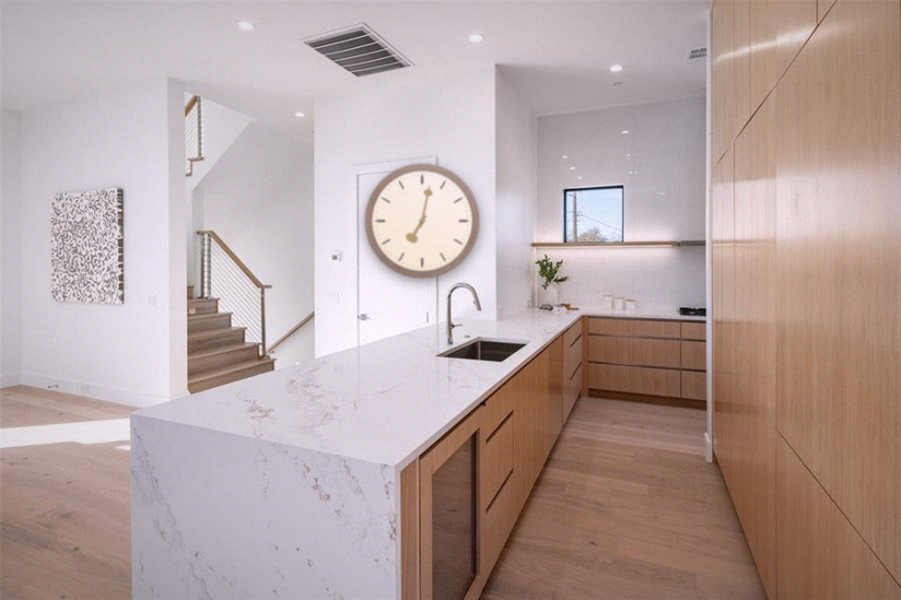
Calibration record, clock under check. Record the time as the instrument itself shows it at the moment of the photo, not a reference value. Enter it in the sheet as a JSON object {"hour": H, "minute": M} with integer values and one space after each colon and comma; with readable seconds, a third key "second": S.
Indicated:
{"hour": 7, "minute": 2}
